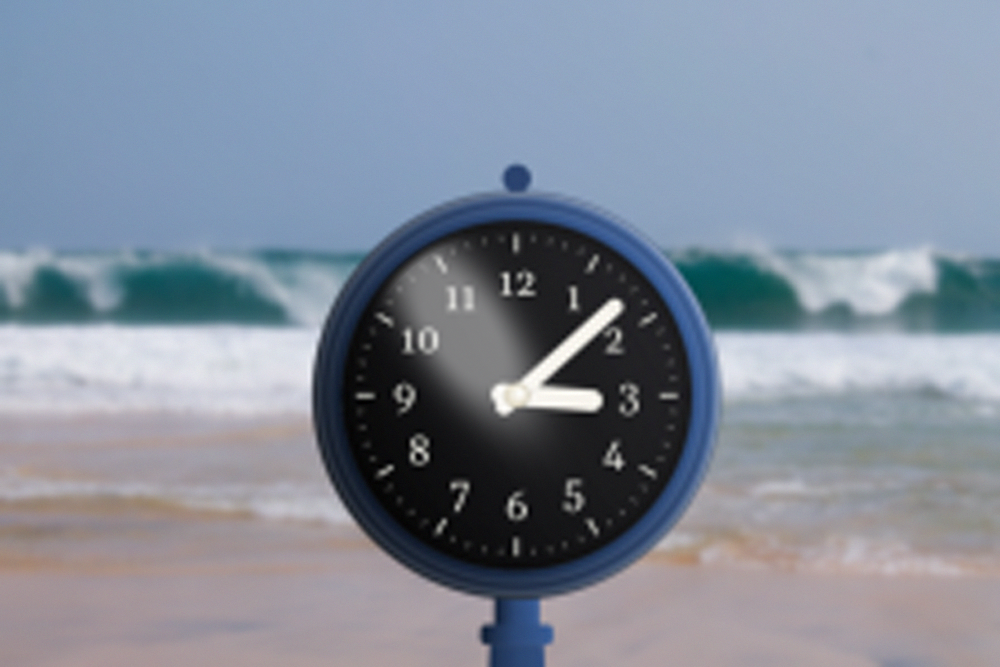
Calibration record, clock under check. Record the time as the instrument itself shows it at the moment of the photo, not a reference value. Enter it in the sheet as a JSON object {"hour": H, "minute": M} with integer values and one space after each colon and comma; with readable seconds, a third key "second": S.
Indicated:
{"hour": 3, "minute": 8}
